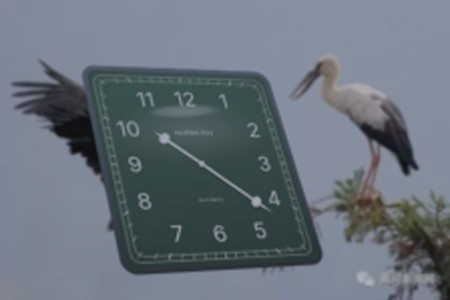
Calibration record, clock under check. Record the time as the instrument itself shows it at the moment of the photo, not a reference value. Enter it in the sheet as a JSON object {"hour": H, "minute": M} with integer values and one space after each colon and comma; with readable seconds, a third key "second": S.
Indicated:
{"hour": 10, "minute": 22}
